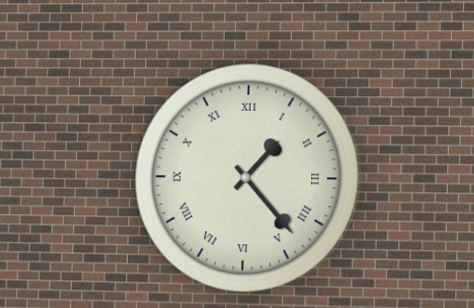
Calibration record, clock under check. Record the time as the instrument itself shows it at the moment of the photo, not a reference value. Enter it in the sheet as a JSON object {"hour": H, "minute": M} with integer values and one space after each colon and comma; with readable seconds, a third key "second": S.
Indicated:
{"hour": 1, "minute": 23}
